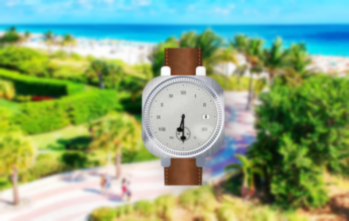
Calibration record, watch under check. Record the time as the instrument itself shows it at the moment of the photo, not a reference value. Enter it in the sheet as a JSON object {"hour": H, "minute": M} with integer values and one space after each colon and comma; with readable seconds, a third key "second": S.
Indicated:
{"hour": 6, "minute": 30}
